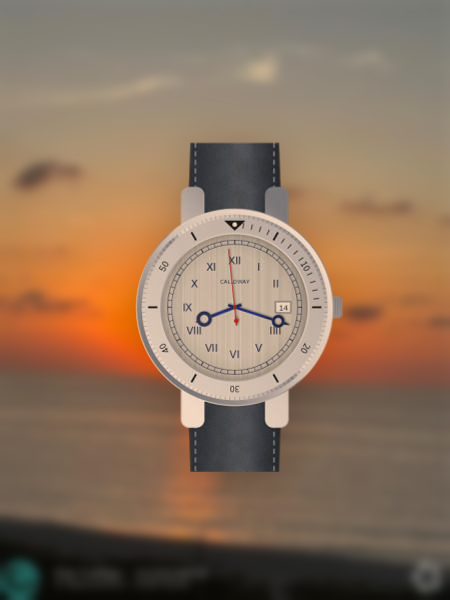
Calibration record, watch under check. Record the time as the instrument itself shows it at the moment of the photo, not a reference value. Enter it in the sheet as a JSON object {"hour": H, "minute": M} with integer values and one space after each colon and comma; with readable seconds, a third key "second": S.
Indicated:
{"hour": 8, "minute": 17, "second": 59}
